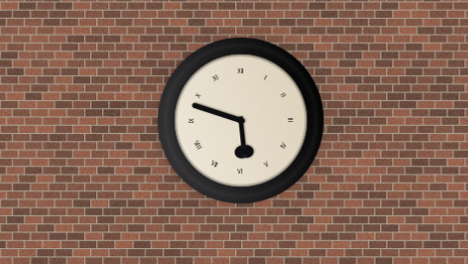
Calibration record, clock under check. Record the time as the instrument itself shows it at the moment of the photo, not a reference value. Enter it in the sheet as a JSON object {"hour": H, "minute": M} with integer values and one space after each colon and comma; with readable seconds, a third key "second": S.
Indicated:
{"hour": 5, "minute": 48}
